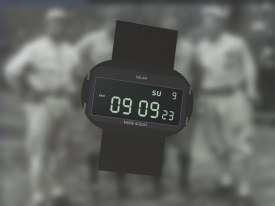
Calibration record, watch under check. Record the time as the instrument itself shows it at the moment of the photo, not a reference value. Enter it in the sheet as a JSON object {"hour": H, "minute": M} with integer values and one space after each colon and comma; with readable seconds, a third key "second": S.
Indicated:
{"hour": 9, "minute": 9, "second": 23}
